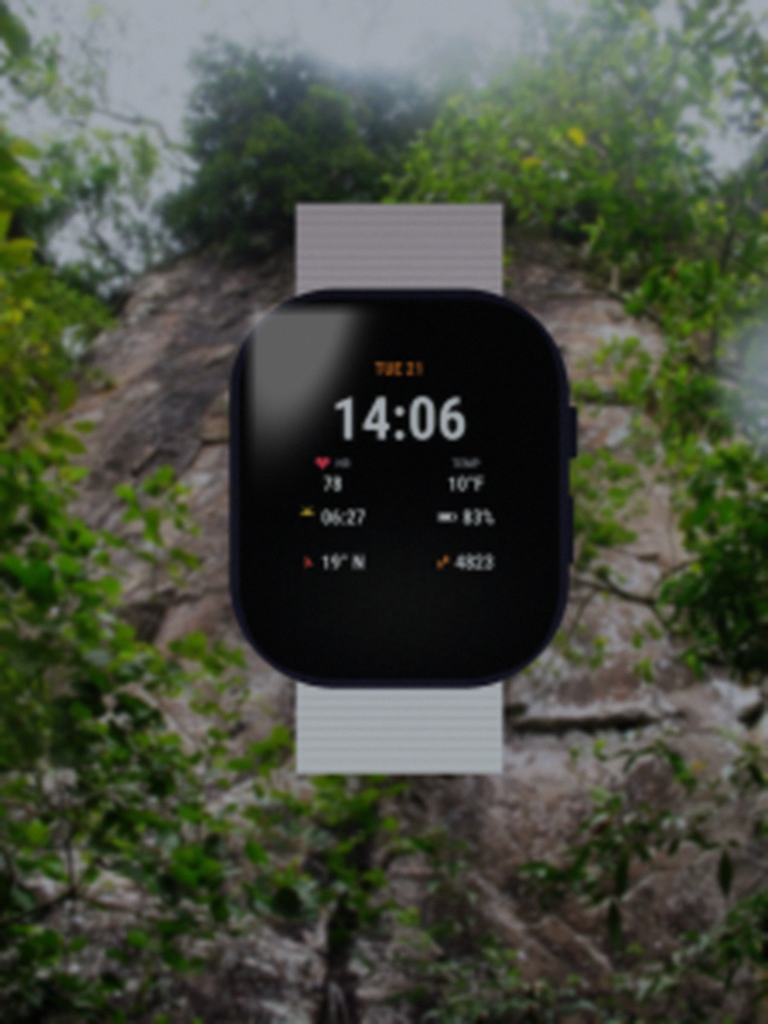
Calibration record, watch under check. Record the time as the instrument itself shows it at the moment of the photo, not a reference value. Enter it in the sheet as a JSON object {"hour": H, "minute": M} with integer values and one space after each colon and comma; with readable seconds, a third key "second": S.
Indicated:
{"hour": 14, "minute": 6}
